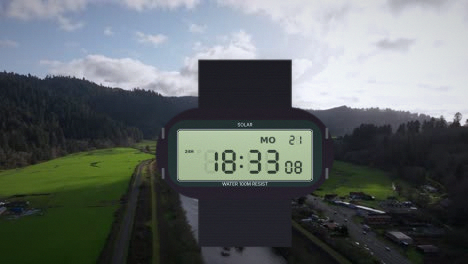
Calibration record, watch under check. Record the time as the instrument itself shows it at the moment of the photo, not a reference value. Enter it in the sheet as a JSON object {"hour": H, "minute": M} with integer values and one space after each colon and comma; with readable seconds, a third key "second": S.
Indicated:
{"hour": 18, "minute": 33, "second": 8}
